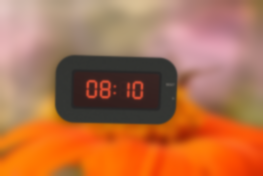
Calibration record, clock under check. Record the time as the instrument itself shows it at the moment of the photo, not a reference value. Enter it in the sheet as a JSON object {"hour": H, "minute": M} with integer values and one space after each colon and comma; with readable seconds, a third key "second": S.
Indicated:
{"hour": 8, "minute": 10}
